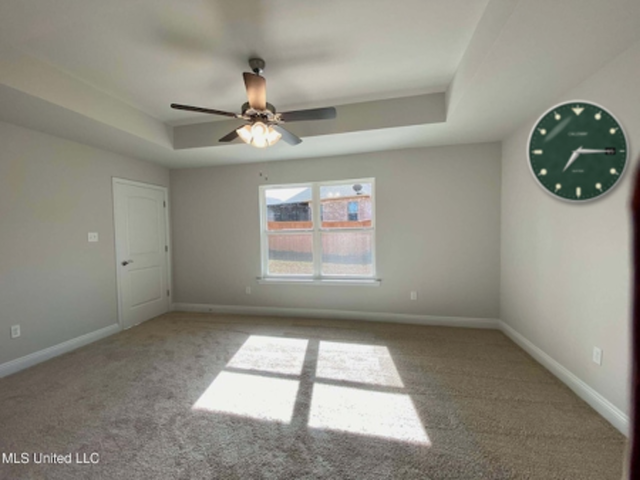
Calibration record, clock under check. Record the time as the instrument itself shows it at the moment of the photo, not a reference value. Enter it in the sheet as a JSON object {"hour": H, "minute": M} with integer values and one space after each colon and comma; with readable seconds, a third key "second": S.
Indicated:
{"hour": 7, "minute": 15}
